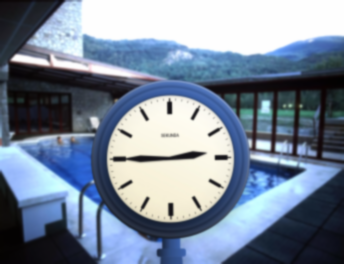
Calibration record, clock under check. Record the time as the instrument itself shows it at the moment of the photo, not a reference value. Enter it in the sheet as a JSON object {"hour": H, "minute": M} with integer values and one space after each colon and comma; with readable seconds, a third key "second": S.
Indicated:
{"hour": 2, "minute": 45}
